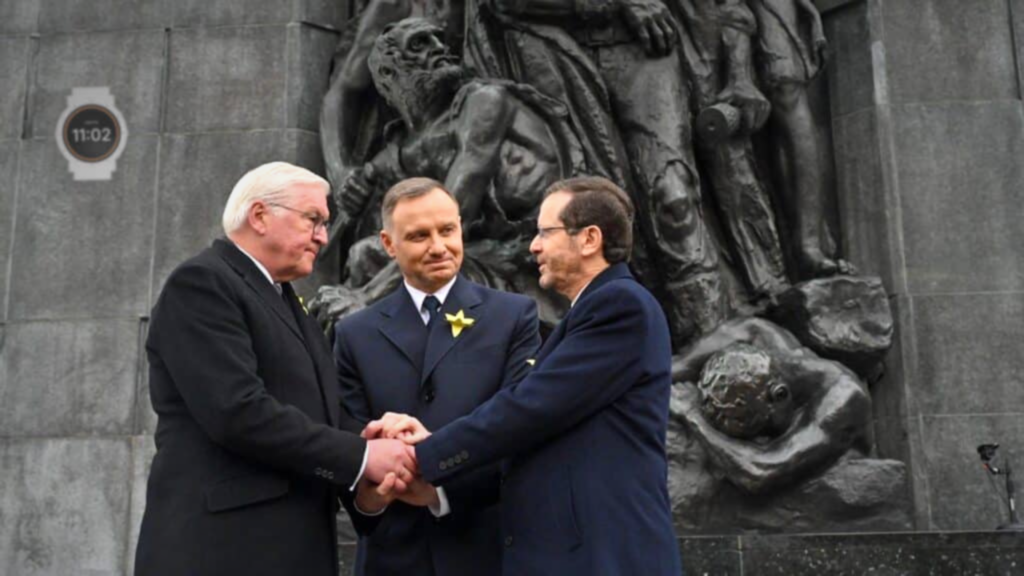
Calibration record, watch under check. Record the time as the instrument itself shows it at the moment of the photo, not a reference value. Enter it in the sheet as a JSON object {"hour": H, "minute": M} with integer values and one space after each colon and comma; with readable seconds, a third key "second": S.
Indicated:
{"hour": 11, "minute": 2}
